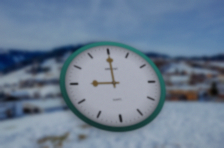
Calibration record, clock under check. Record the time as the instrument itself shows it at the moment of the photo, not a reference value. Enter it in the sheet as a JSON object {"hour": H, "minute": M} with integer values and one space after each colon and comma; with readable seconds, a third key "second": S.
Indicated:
{"hour": 9, "minute": 0}
